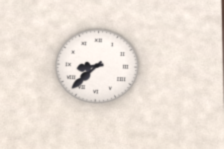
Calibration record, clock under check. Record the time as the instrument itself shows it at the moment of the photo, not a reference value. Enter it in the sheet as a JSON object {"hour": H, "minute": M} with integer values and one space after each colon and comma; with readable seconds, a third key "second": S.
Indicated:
{"hour": 8, "minute": 37}
